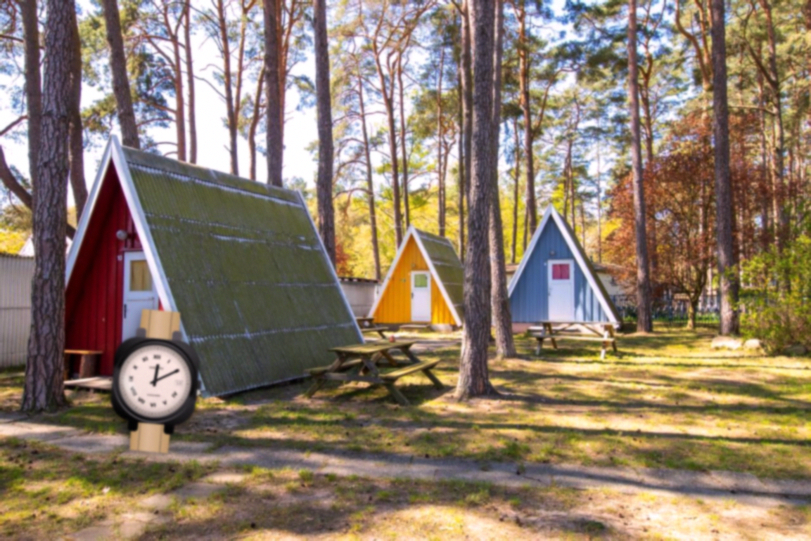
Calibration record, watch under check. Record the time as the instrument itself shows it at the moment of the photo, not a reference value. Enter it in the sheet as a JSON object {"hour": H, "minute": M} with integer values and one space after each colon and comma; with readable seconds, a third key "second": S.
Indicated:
{"hour": 12, "minute": 10}
